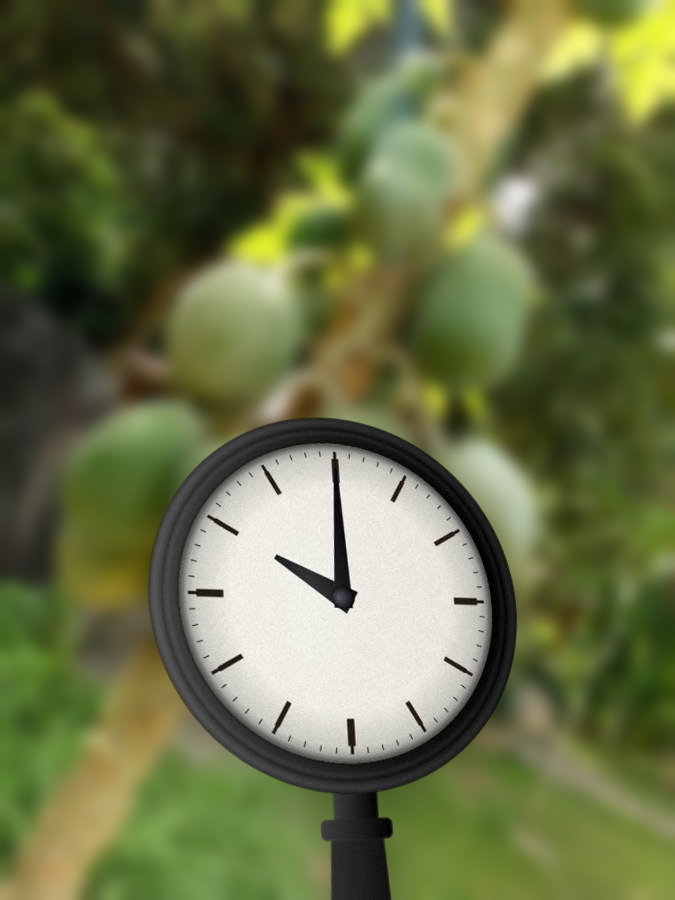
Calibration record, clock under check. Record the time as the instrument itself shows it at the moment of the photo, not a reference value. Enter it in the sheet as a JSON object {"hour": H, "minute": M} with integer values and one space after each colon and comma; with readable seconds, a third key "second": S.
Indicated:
{"hour": 10, "minute": 0}
